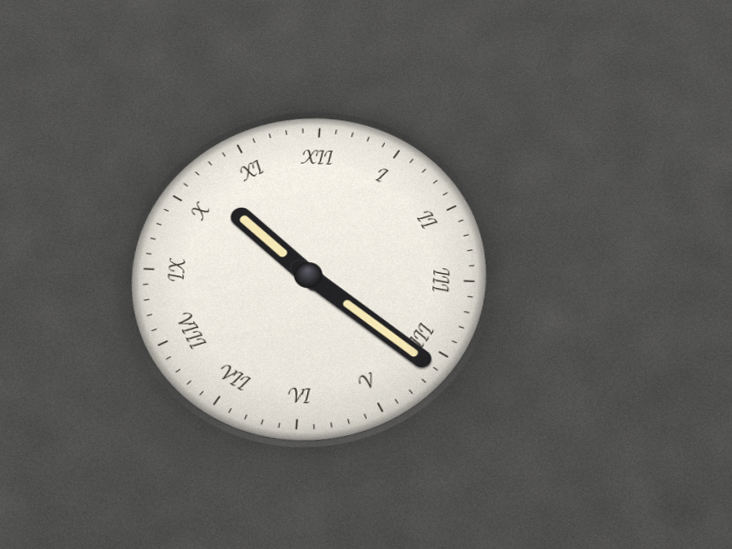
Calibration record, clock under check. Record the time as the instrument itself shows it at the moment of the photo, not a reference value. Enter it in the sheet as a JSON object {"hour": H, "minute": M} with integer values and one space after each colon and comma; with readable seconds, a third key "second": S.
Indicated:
{"hour": 10, "minute": 21}
